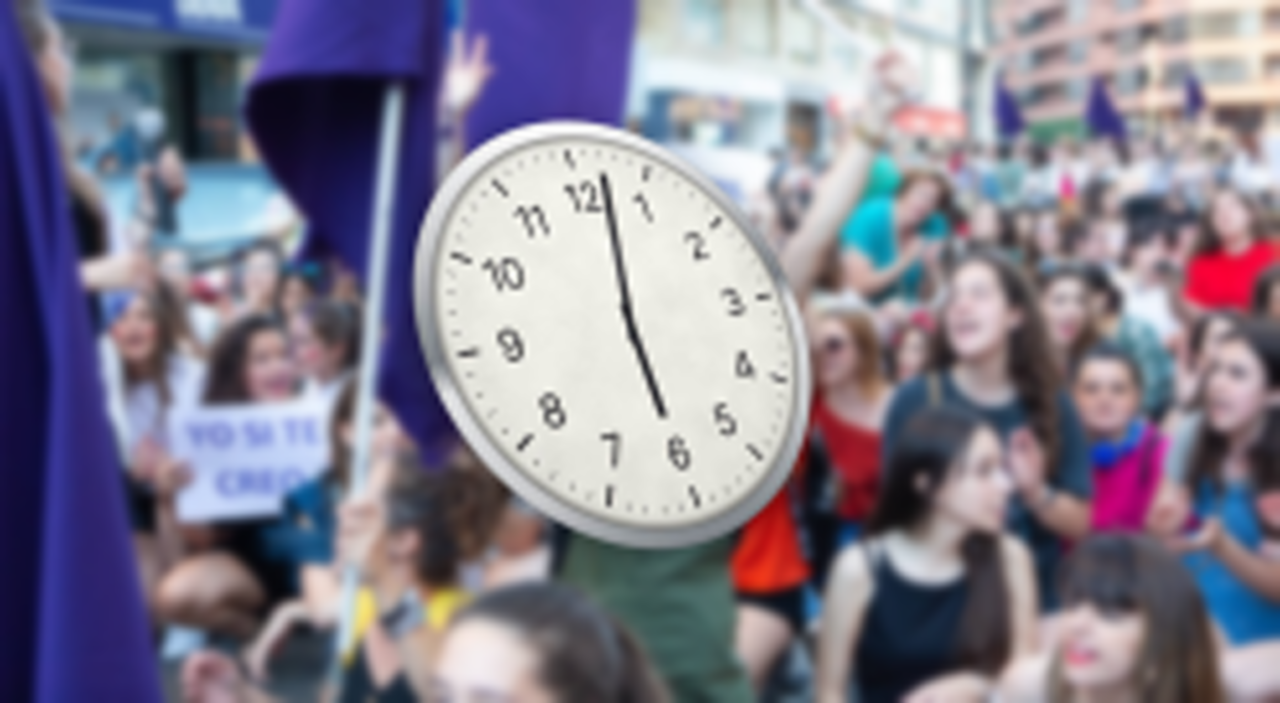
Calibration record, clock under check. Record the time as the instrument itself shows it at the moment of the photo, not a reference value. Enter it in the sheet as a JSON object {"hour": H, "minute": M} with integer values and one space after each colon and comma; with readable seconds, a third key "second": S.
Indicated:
{"hour": 6, "minute": 2}
